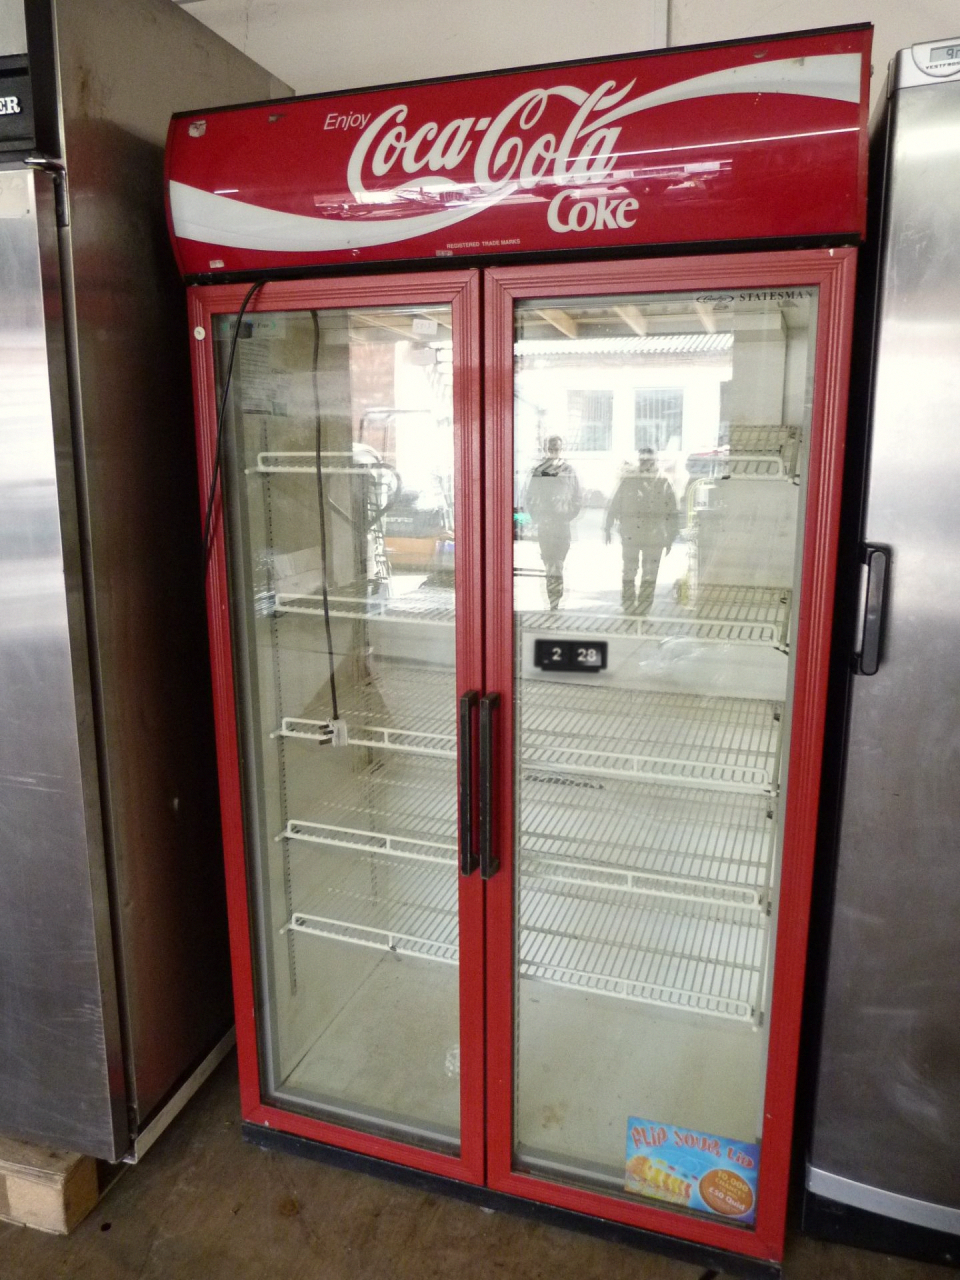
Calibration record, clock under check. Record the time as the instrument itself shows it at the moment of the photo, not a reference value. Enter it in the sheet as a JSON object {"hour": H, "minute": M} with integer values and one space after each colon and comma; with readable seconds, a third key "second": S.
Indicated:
{"hour": 2, "minute": 28}
